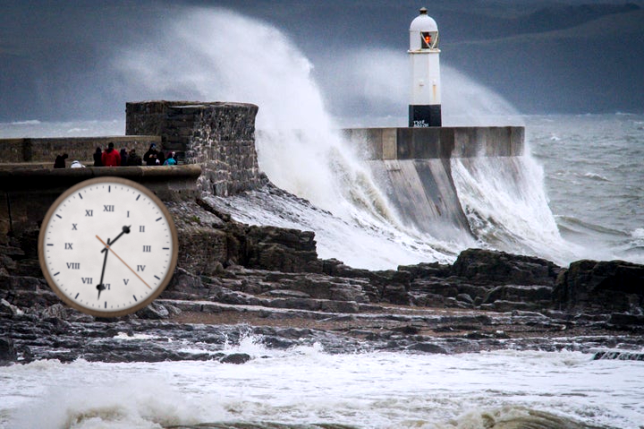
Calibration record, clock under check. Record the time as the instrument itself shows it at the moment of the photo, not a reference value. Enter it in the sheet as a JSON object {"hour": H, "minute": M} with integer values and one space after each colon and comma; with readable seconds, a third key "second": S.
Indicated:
{"hour": 1, "minute": 31, "second": 22}
